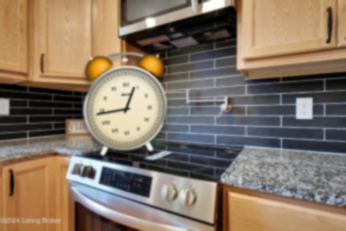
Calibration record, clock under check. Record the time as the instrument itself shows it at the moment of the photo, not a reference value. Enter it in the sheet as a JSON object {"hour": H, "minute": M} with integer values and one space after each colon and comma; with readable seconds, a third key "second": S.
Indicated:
{"hour": 12, "minute": 44}
